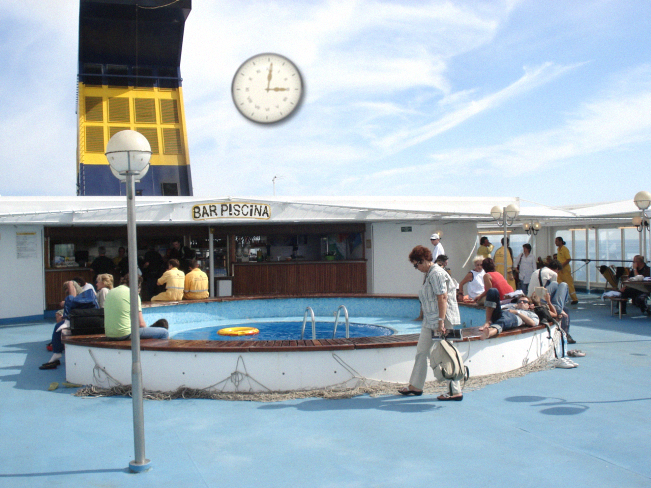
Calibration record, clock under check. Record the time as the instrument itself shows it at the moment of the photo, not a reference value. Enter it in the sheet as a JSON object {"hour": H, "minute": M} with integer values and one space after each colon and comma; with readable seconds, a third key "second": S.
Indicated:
{"hour": 3, "minute": 1}
